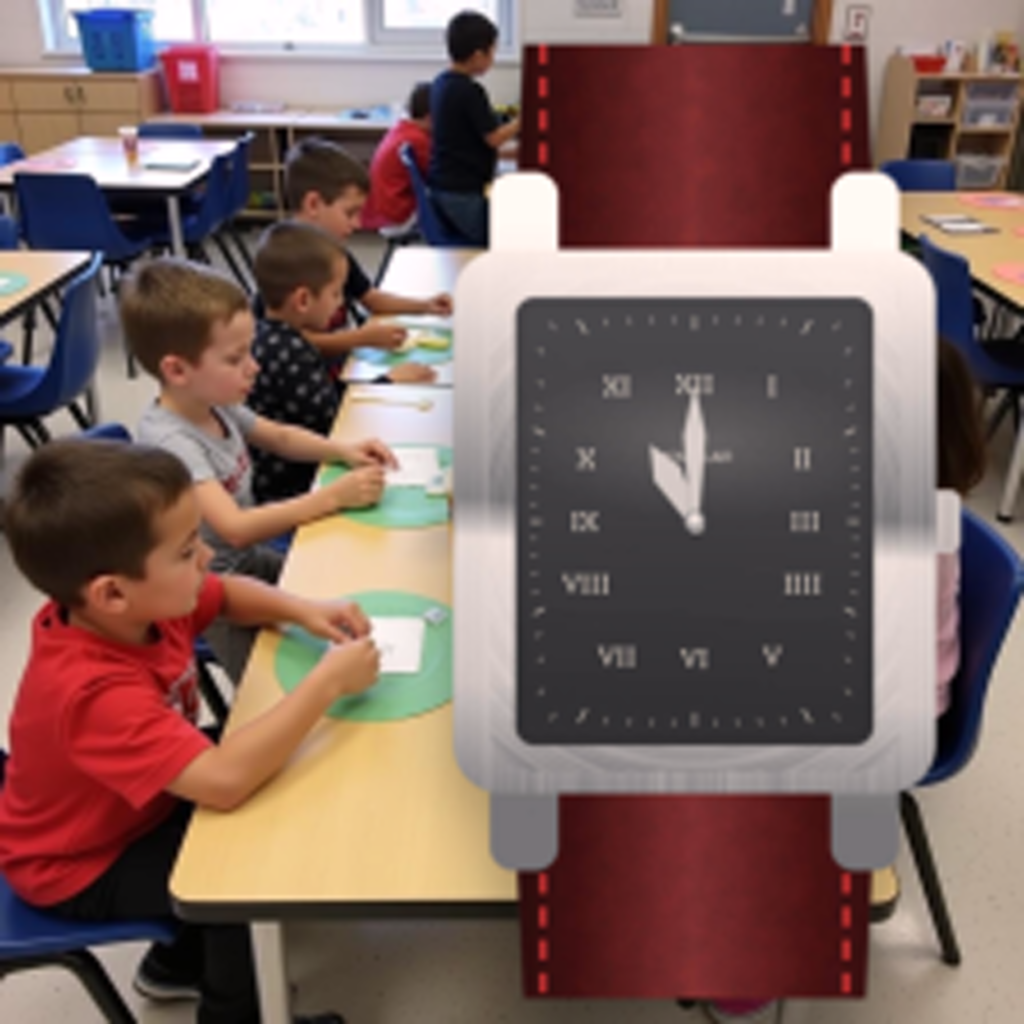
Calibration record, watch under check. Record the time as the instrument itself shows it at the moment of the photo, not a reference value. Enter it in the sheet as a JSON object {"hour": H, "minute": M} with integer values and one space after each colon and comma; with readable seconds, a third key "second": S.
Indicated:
{"hour": 11, "minute": 0}
